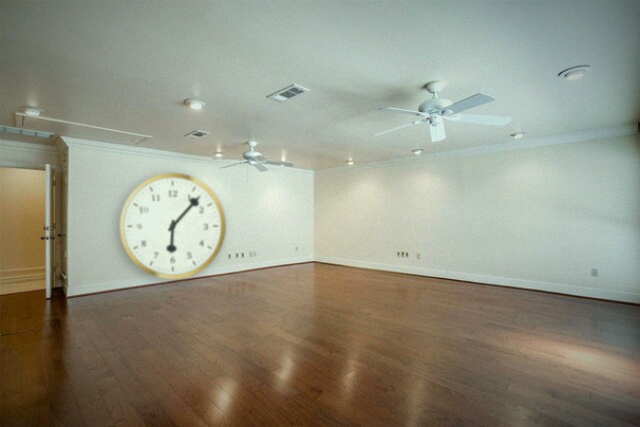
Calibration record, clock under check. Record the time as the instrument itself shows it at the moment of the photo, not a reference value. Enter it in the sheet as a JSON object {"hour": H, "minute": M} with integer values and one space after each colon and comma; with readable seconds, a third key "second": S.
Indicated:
{"hour": 6, "minute": 7}
